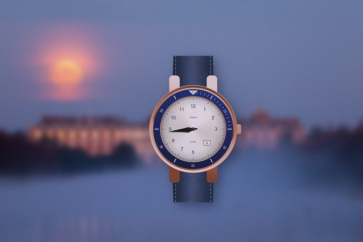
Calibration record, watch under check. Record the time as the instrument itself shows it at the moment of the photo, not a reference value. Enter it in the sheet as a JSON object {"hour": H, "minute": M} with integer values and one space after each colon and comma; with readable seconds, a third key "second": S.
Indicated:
{"hour": 8, "minute": 44}
